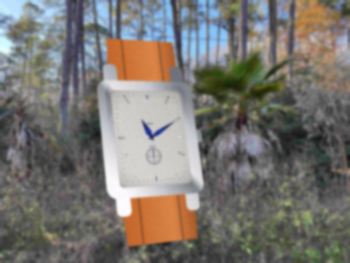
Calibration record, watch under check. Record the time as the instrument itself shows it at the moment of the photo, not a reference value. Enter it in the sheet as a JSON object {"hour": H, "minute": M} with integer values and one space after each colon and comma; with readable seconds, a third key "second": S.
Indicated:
{"hour": 11, "minute": 10}
